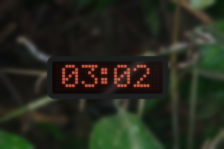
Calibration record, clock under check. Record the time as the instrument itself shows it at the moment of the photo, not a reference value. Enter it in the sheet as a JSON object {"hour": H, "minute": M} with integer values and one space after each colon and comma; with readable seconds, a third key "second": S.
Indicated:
{"hour": 3, "minute": 2}
